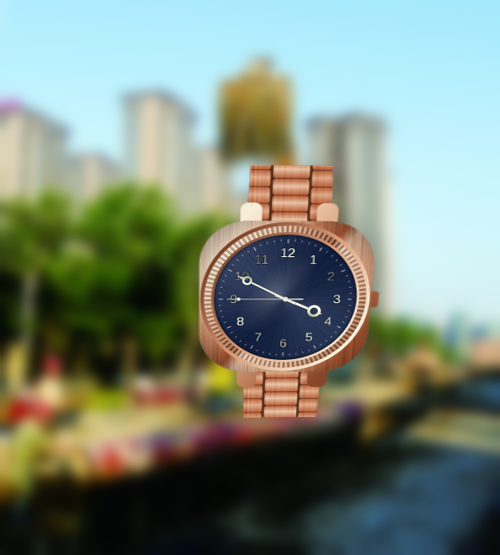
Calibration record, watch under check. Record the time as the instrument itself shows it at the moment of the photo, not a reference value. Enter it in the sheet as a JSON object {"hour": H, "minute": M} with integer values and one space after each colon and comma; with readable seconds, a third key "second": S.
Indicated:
{"hour": 3, "minute": 49, "second": 45}
